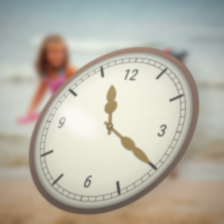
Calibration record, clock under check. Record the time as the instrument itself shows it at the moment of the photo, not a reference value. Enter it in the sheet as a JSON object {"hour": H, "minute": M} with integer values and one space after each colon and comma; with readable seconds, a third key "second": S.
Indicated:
{"hour": 11, "minute": 20}
